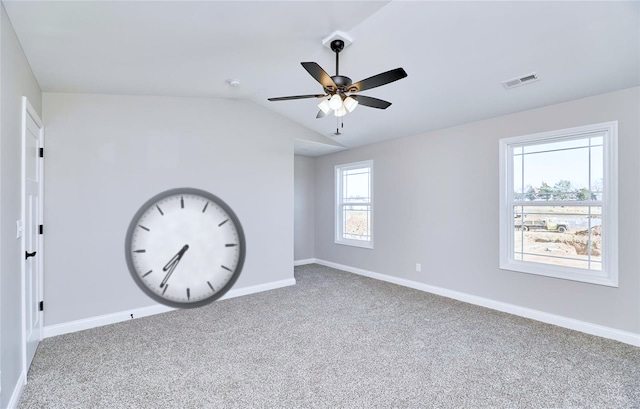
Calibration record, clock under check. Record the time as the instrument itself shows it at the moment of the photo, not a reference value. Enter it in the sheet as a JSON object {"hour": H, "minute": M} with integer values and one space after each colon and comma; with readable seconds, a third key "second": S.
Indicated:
{"hour": 7, "minute": 36}
